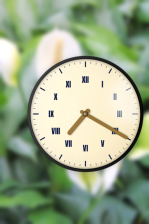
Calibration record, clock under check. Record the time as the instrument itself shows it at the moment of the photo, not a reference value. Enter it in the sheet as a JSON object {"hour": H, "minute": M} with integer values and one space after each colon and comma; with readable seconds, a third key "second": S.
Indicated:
{"hour": 7, "minute": 20}
